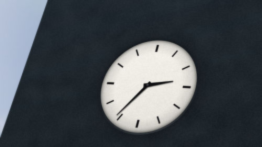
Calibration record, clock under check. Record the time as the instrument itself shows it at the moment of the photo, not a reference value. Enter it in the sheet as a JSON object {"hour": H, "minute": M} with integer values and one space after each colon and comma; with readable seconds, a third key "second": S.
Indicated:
{"hour": 2, "minute": 36}
